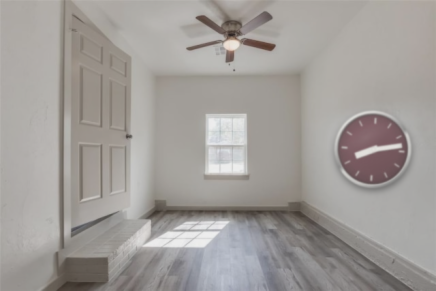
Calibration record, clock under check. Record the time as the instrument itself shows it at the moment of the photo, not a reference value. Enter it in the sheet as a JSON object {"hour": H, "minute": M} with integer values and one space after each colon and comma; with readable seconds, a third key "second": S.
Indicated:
{"hour": 8, "minute": 13}
